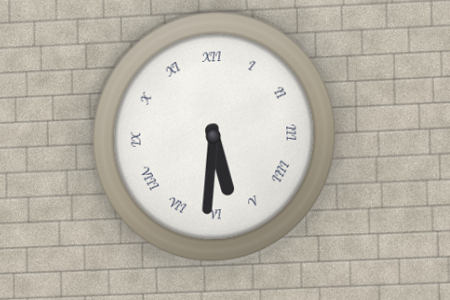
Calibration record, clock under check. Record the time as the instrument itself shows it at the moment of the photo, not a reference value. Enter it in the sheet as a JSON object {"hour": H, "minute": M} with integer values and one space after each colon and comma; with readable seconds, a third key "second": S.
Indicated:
{"hour": 5, "minute": 31}
